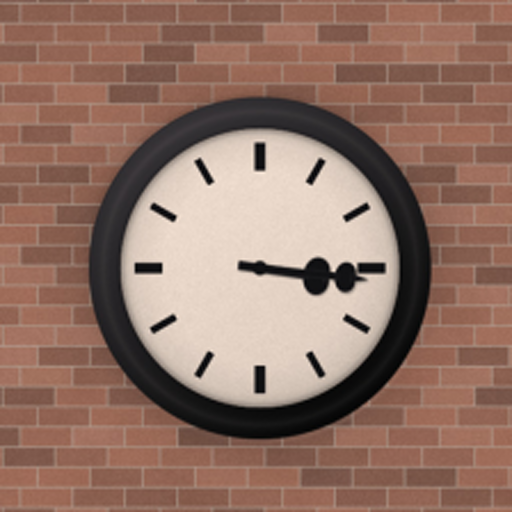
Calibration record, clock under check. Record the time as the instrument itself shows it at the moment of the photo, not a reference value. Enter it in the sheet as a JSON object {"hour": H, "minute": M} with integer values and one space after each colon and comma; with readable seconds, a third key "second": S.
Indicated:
{"hour": 3, "minute": 16}
